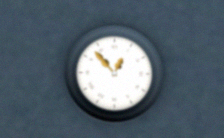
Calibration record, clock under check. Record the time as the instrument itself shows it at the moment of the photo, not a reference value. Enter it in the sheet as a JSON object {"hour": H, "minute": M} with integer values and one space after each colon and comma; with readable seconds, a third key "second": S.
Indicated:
{"hour": 12, "minute": 53}
